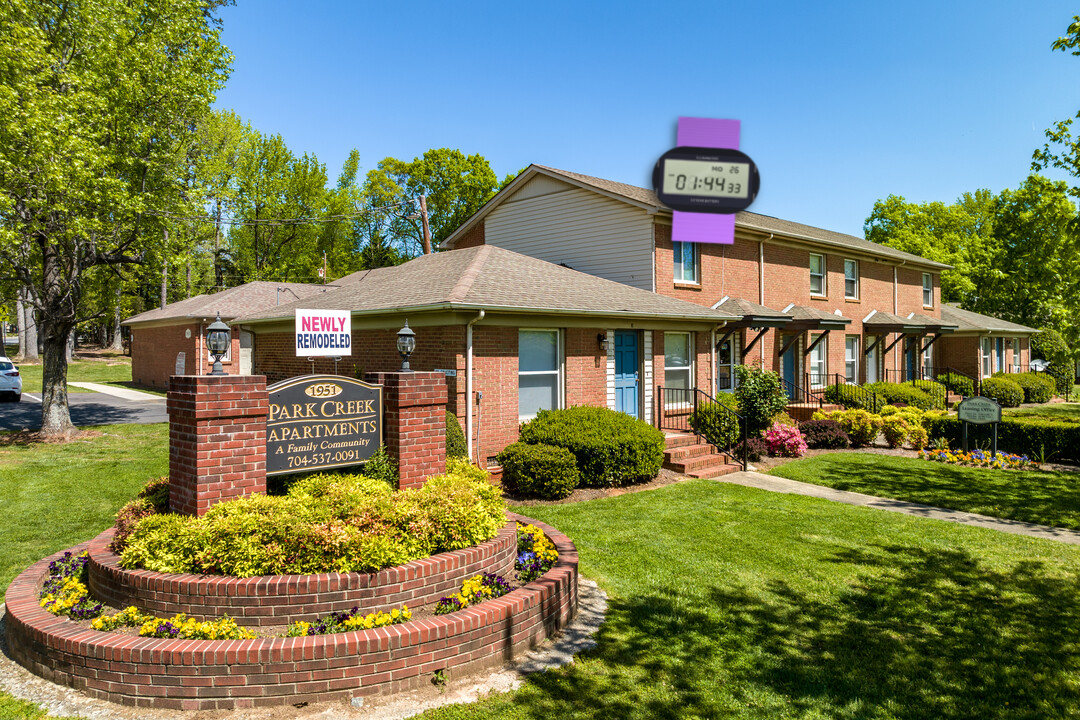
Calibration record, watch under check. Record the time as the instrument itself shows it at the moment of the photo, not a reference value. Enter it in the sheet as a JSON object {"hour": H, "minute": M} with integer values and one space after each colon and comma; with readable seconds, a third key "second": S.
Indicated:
{"hour": 1, "minute": 44, "second": 33}
